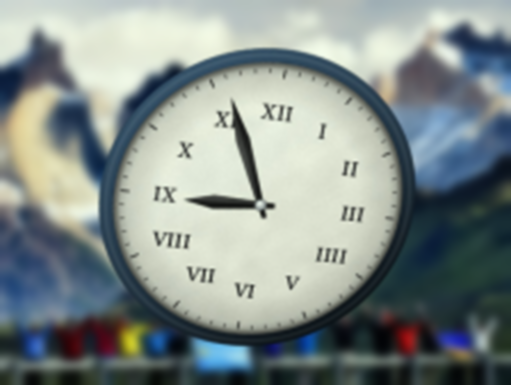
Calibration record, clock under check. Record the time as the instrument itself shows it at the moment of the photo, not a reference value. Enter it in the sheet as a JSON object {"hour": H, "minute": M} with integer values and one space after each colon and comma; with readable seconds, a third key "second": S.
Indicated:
{"hour": 8, "minute": 56}
